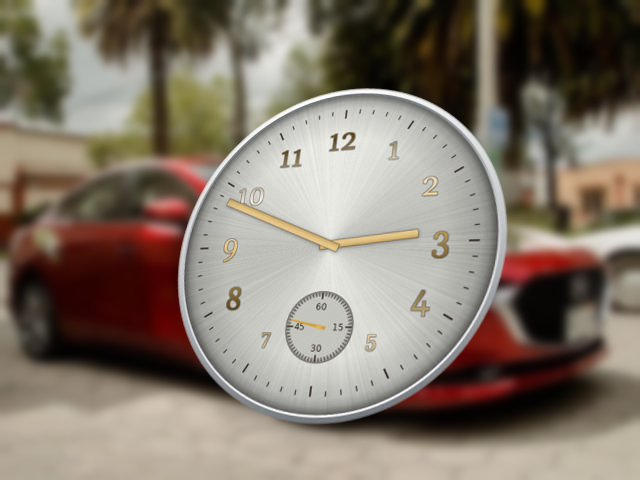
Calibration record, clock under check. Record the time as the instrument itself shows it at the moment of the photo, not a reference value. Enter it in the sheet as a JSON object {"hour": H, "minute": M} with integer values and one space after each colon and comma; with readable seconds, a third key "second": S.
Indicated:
{"hour": 2, "minute": 48, "second": 47}
